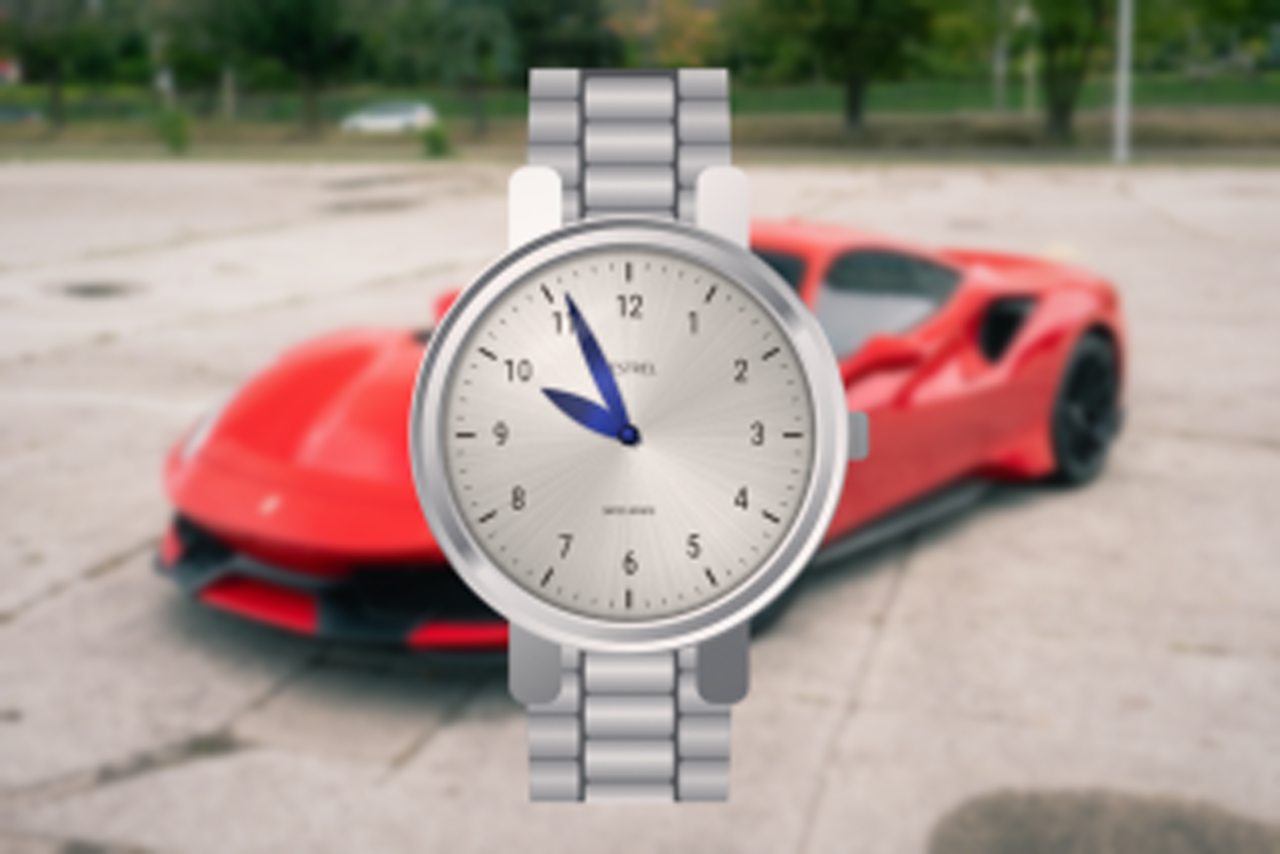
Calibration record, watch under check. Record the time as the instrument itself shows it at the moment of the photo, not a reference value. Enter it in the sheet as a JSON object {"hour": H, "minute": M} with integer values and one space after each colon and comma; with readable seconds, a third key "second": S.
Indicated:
{"hour": 9, "minute": 56}
